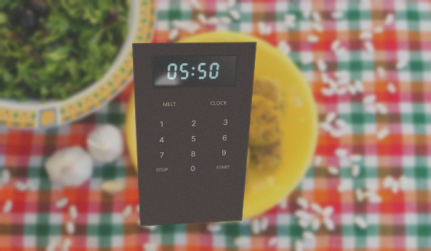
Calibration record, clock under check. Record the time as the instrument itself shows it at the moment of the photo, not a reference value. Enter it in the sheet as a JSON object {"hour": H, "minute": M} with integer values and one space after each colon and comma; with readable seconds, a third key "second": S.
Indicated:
{"hour": 5, "minute": 50}
